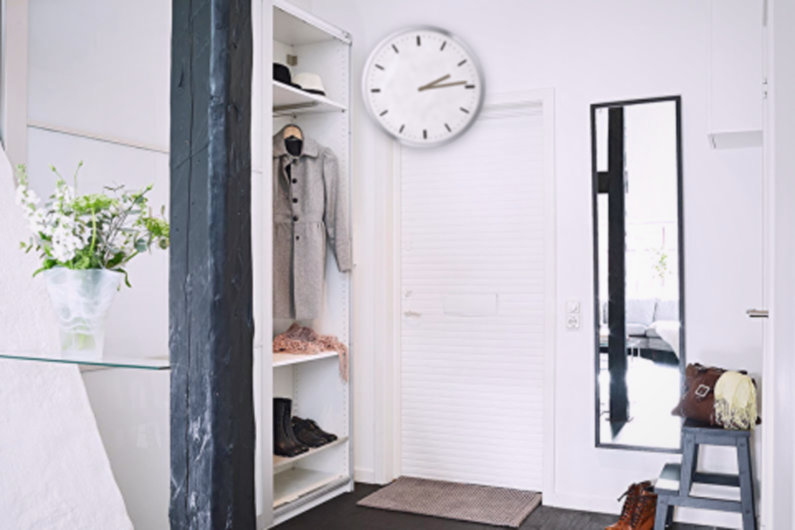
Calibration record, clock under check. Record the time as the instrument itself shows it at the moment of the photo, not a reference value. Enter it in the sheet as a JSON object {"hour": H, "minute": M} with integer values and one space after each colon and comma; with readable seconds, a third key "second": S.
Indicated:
{"hour": 2, "minute": 14}
